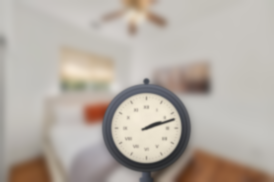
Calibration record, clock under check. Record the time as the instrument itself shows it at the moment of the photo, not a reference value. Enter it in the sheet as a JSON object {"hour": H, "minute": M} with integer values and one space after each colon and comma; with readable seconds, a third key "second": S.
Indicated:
{"hour": 2, "minute": 12}
